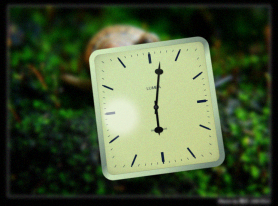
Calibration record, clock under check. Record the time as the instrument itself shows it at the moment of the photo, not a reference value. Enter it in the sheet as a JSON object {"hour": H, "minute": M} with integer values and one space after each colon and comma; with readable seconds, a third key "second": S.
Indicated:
{"hour": 6, "minute": 2}
